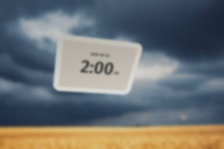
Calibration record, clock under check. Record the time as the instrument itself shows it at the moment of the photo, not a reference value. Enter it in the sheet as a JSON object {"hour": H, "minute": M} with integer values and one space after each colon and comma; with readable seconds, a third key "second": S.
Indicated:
{"hour": 2, "minute": 0}
